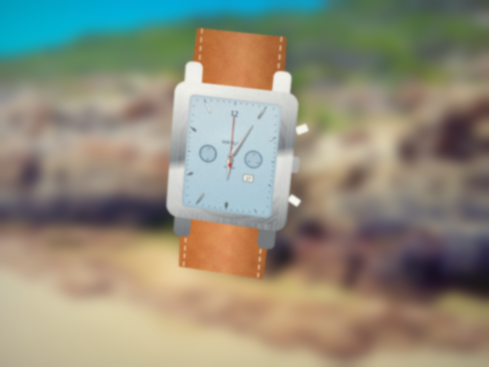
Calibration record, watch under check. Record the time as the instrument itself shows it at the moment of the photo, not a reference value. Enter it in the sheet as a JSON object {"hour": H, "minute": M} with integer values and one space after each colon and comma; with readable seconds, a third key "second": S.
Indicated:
{"hour": 6, "minute": 5}
